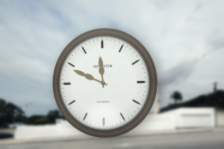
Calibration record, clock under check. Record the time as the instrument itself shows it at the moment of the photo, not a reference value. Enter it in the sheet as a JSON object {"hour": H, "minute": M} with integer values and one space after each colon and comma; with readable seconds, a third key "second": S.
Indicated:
{"hour": 11, "minute": 49}
